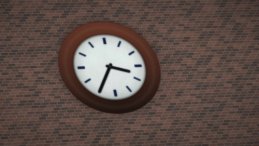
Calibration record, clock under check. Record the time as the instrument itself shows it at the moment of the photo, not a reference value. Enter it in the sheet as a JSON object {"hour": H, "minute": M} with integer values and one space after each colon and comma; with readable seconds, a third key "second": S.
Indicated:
{"hour": 3, "minute": 35}
